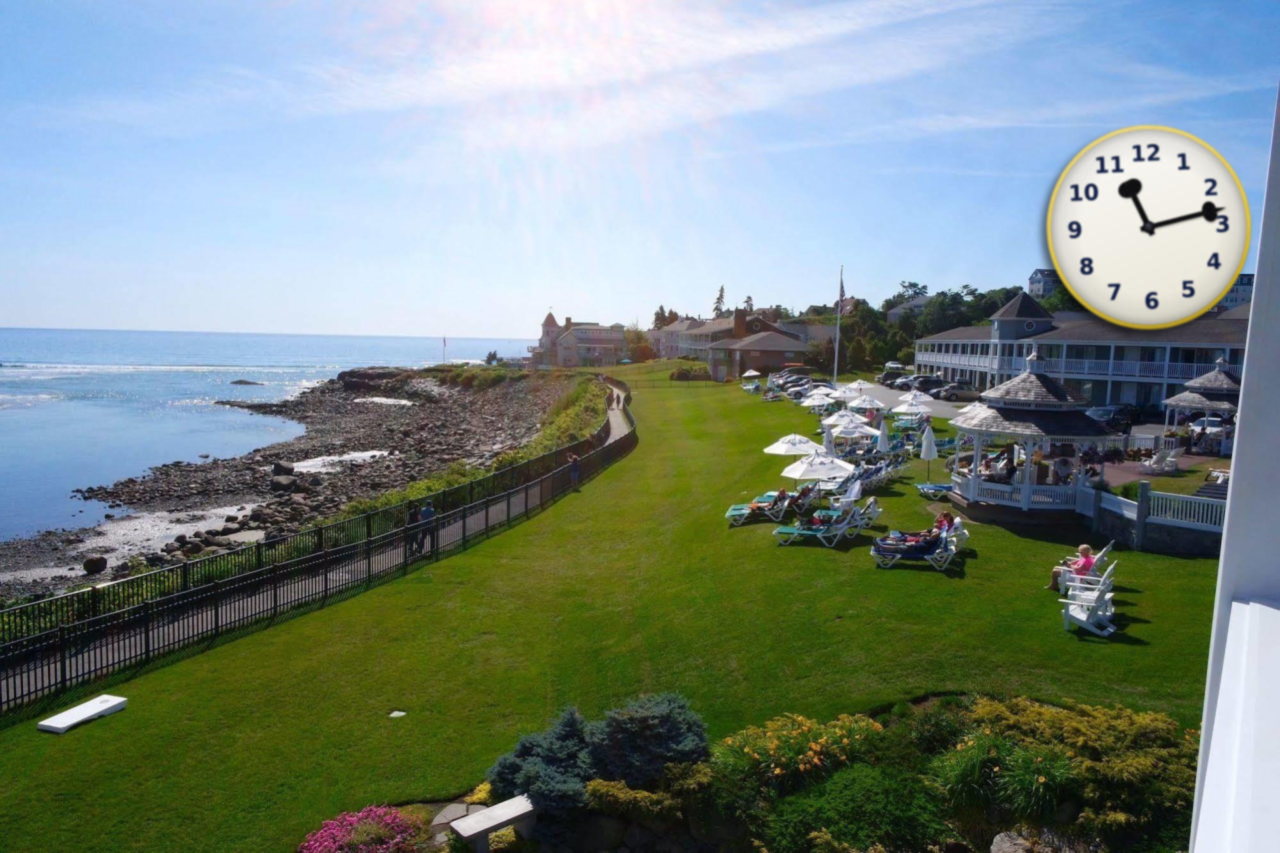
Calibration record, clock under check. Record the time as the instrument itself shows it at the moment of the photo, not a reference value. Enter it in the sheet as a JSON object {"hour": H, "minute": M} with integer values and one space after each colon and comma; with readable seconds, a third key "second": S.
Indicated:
{"hour": 11, "minute": 13}
